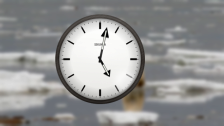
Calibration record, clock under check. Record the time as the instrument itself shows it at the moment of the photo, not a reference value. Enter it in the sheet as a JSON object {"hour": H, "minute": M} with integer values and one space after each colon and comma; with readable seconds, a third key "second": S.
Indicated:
{"hour": 5, "minute": 2}
